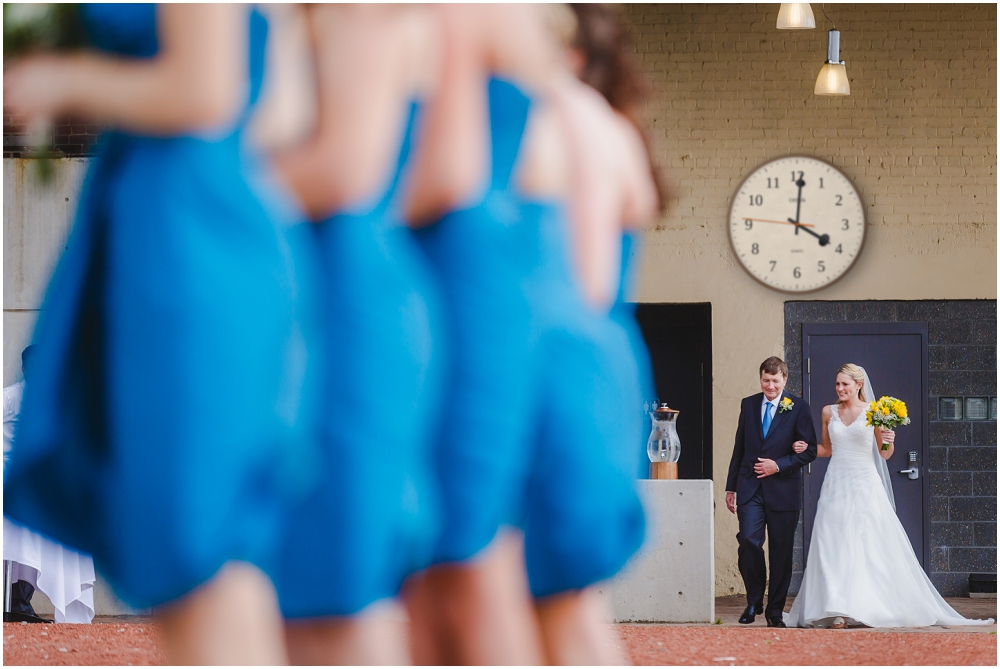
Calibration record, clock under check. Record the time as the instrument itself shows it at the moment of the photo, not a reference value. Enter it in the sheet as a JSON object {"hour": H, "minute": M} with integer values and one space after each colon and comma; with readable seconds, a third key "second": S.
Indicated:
{"hour": 4, "minute": 0, "second": 46}
